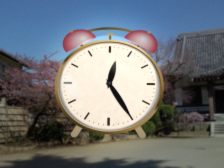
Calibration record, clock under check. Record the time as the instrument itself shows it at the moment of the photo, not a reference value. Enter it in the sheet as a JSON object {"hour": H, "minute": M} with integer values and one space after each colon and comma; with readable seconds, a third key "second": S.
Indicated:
{"hour": 12, "minute": 25}
